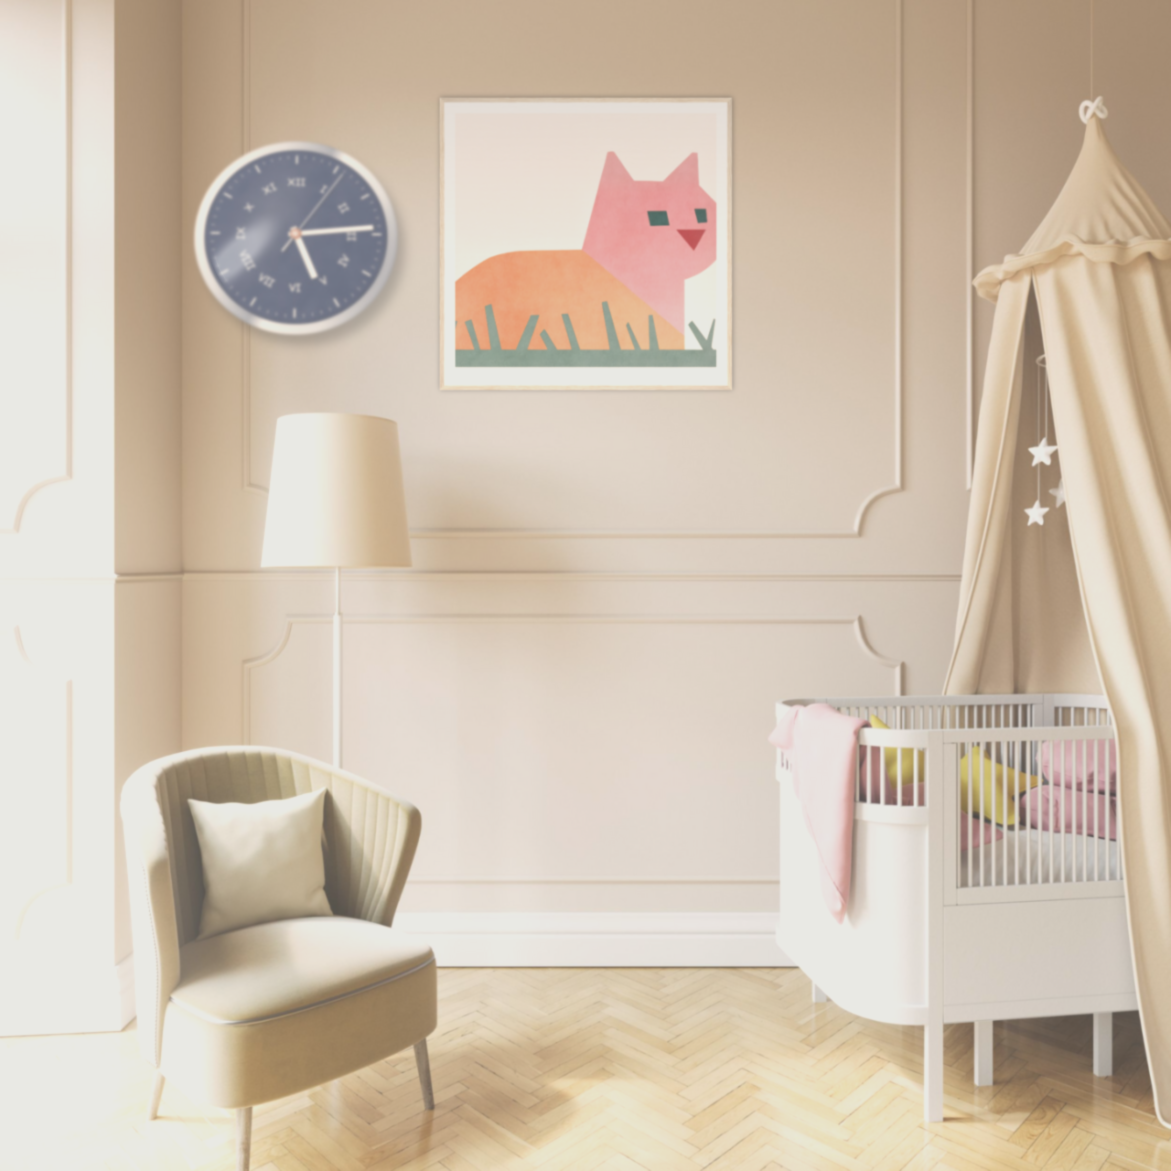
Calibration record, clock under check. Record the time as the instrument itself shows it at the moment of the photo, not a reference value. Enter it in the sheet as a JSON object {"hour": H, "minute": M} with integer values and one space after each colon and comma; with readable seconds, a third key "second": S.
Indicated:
{"hour": 5, "minute": 14, "second": 6}
